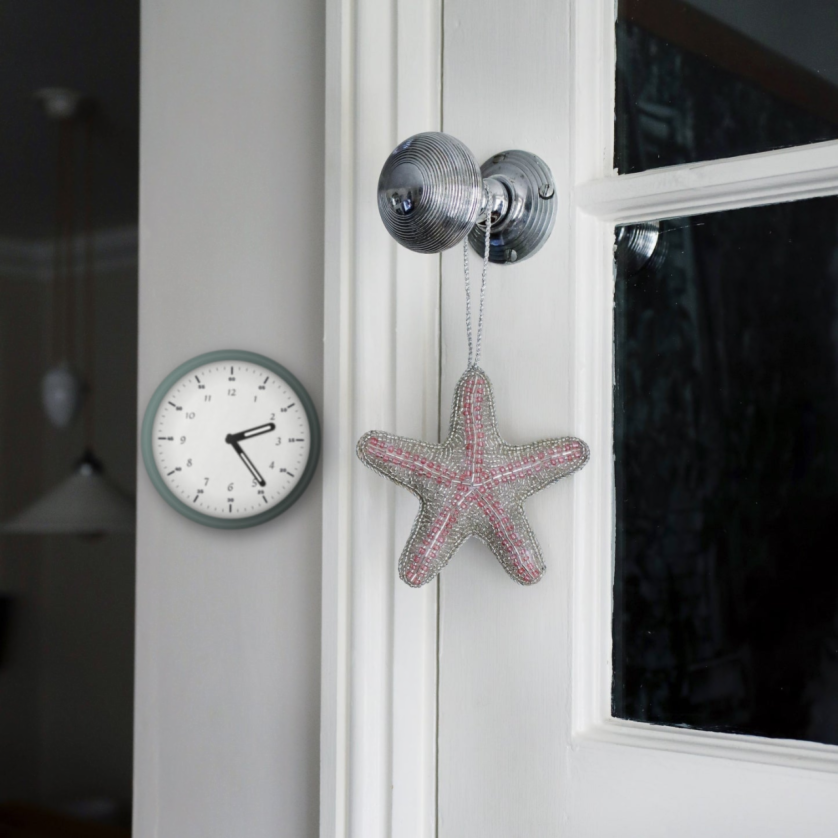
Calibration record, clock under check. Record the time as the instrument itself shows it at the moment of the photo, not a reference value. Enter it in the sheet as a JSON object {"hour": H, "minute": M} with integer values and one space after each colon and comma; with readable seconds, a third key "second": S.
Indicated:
{"hour": 2, "minute": 24}
